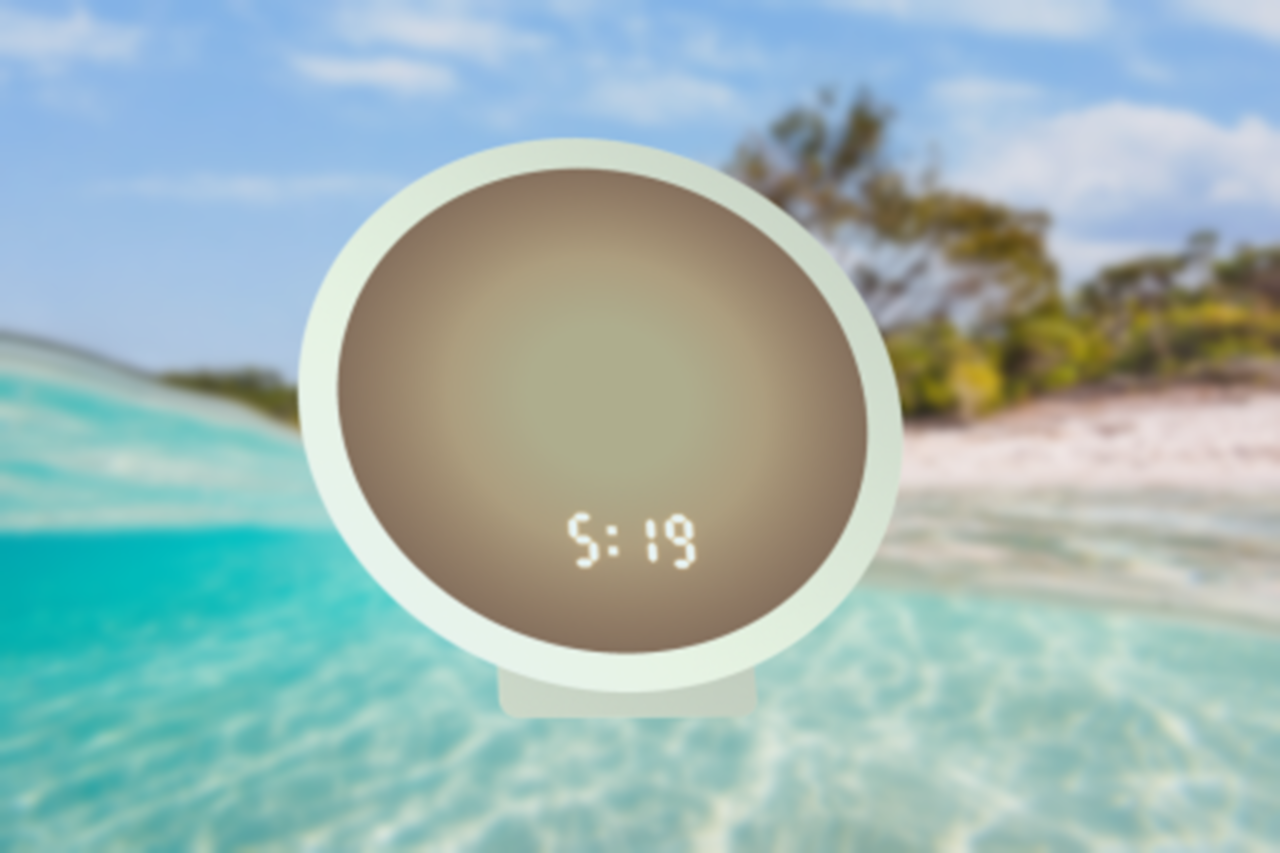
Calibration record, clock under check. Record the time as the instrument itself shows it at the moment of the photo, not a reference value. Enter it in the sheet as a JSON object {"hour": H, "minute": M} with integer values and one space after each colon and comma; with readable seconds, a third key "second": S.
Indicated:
{"hour": 5, "minute": 19}
